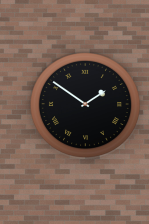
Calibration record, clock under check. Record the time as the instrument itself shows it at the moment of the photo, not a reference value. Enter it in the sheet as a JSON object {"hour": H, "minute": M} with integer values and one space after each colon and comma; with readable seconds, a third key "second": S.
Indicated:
{"hour": 1, "minute": 51}
